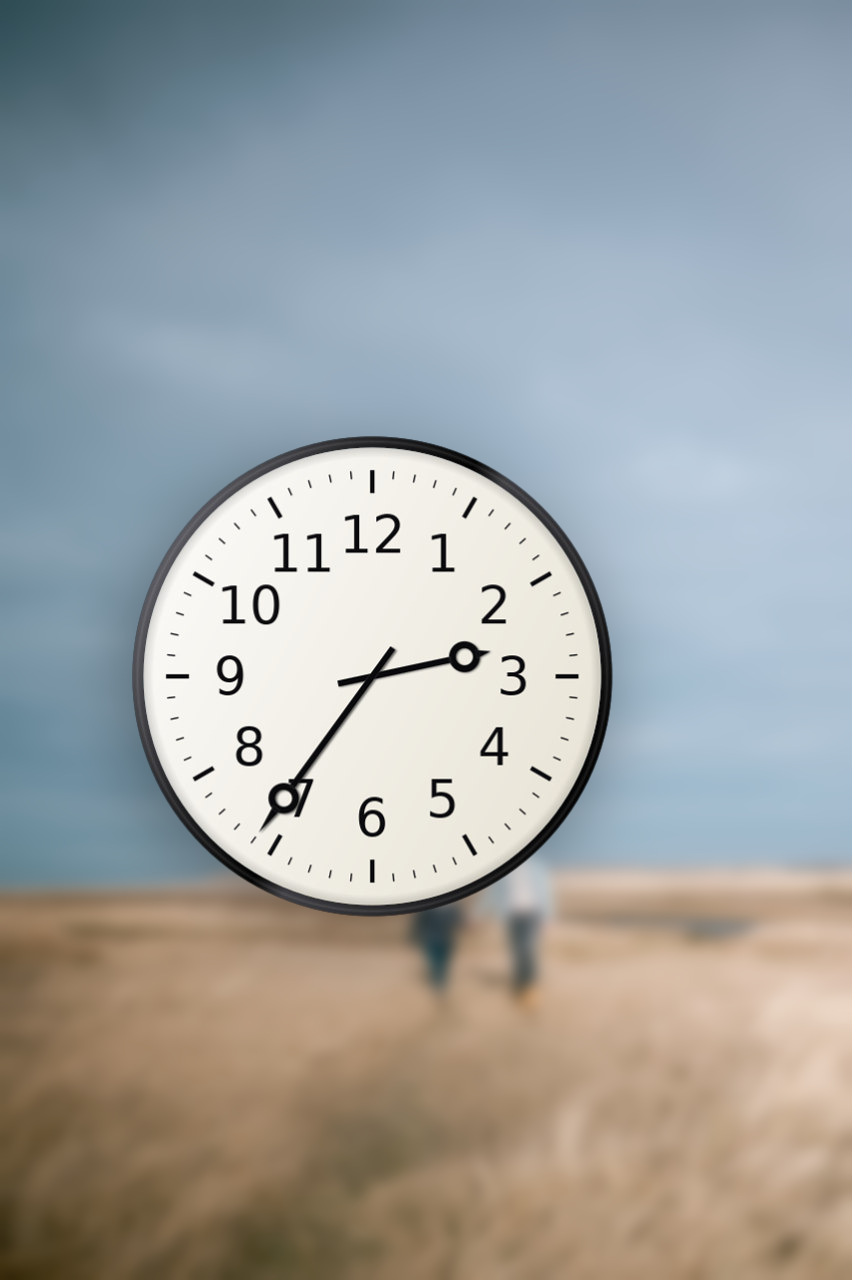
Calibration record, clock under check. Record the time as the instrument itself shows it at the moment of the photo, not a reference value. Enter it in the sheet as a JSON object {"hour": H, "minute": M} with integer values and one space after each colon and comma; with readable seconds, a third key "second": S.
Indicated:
{"hour": 2, "minute": 36}
